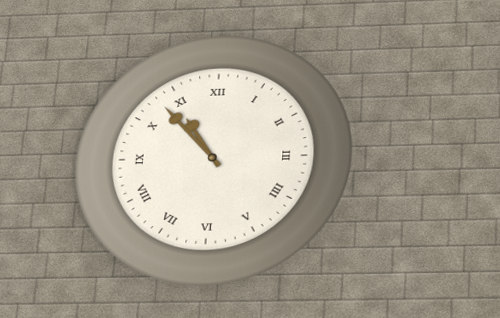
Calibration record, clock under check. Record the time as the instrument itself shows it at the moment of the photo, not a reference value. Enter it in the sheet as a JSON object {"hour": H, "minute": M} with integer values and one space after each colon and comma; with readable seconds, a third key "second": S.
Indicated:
{"hour": 10, "minute": 53}
